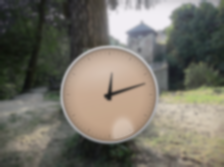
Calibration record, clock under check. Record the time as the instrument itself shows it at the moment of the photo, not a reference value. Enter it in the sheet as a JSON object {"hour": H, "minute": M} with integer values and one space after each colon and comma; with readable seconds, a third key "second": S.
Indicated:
{"hour": 12, "minute": 12}
